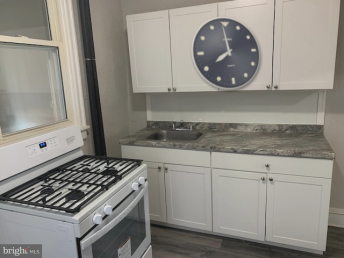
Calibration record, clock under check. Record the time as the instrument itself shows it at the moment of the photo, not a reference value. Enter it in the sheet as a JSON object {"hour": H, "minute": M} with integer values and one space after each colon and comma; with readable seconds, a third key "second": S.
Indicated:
{"hour": 7, "minute": 59}
